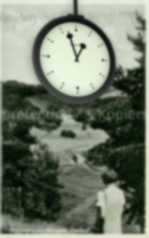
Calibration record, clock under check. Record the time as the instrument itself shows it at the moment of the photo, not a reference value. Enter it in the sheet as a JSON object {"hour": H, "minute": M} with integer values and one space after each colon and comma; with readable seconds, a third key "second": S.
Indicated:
{"hour": 12, "minute": 57}
